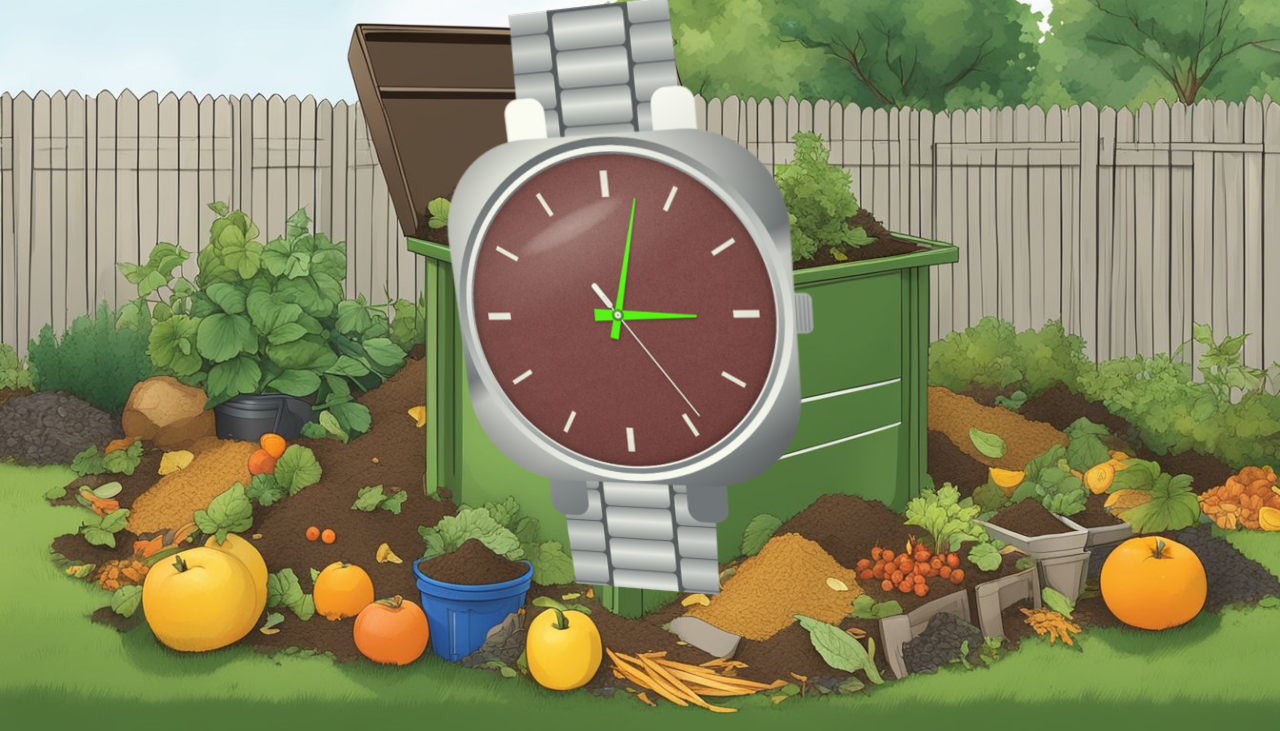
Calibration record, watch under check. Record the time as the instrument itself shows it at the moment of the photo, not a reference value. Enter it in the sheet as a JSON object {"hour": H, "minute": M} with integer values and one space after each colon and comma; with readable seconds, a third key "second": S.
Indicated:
{"hour": 3, "minute": 2, "second": 24}
